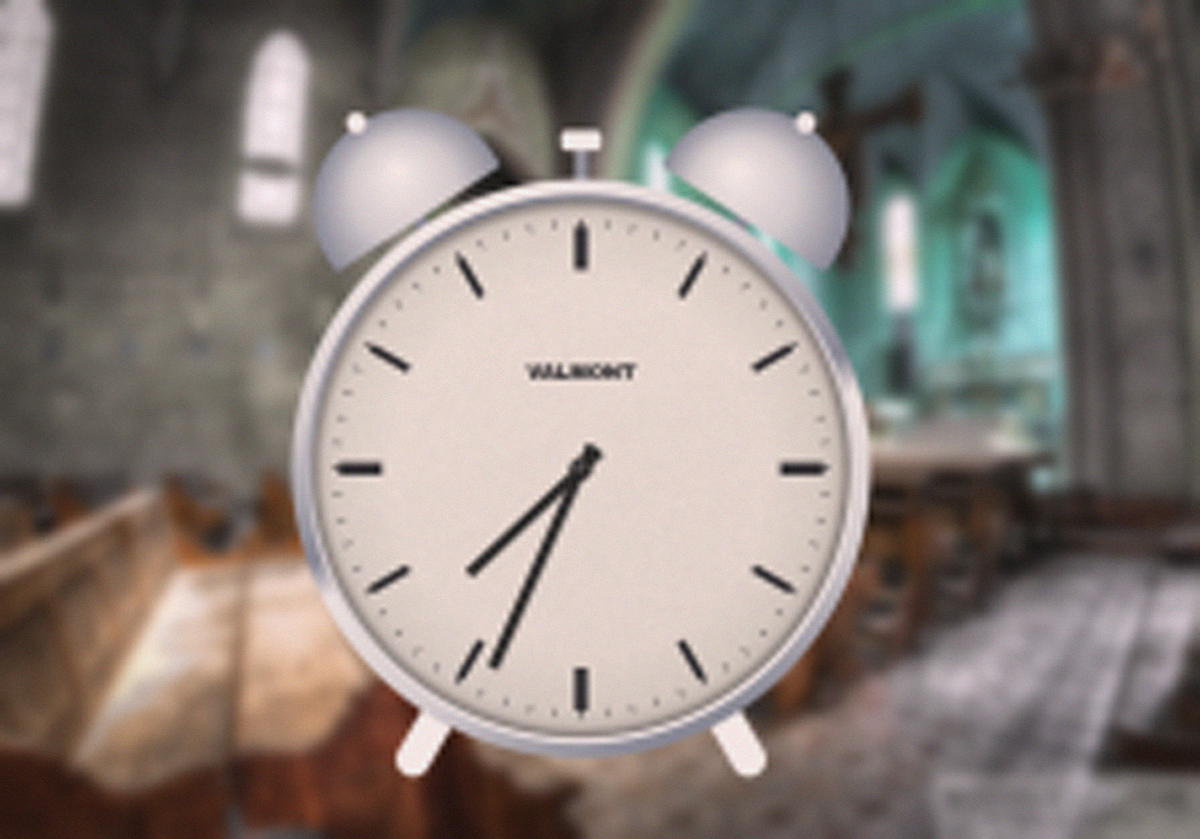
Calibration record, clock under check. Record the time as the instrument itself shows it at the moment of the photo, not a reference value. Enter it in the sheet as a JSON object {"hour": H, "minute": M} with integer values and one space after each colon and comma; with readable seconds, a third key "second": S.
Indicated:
{"hour": 7, "minute": 34}
